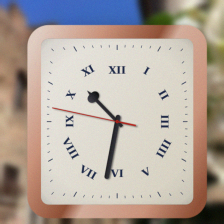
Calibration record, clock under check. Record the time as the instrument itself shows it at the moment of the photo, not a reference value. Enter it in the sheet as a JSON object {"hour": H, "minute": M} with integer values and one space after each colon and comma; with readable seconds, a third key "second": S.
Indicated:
{"hour": 10, "minute": 31, "second": 47}
